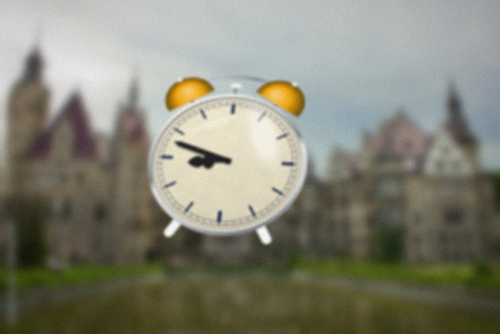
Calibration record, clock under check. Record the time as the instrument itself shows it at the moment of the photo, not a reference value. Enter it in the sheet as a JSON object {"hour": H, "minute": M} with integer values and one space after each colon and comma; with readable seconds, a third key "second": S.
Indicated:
{"hour": 8, "minute": 48}
